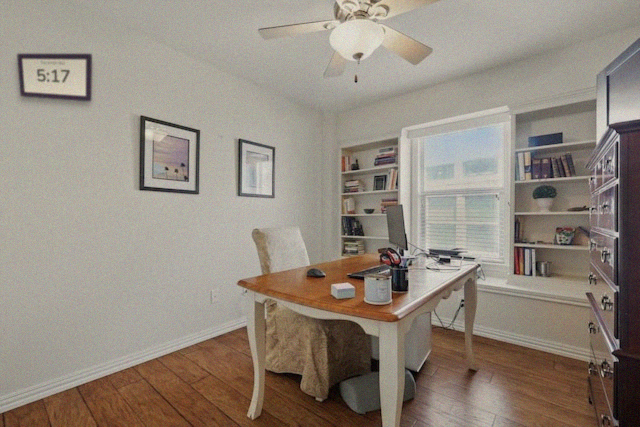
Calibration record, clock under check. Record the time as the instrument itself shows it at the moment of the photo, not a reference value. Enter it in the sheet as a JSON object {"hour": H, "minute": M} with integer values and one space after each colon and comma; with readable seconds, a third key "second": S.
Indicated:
{"hour": 5, "minute": 17}
